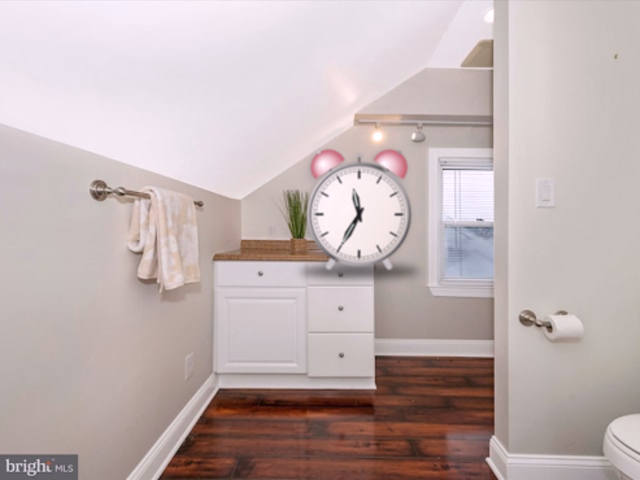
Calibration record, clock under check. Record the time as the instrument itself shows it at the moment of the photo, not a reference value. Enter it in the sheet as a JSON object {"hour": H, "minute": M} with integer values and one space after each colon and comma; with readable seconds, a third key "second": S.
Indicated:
{"hour": 11, "minute": 35}
